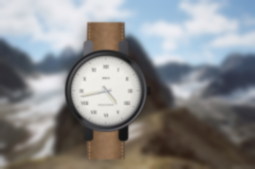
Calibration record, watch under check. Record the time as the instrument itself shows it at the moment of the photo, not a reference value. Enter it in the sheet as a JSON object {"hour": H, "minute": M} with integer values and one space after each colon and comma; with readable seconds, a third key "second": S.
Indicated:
{"hour": 4, "minute": 43}
